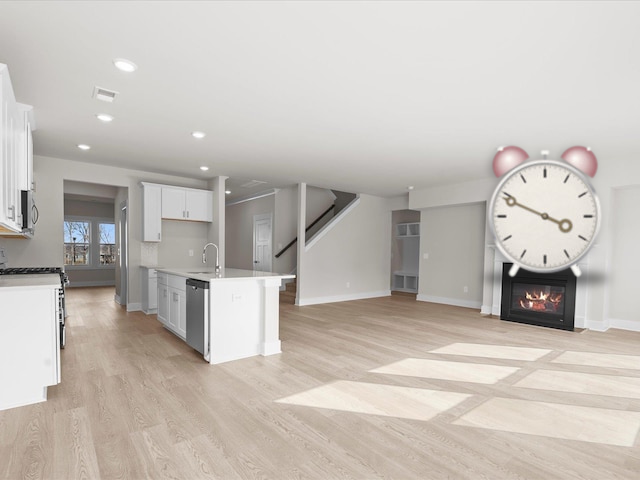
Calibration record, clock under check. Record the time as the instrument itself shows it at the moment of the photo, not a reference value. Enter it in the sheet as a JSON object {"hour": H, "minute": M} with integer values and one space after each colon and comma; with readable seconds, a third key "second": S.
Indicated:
{"hour": 3, "minute": 49}
